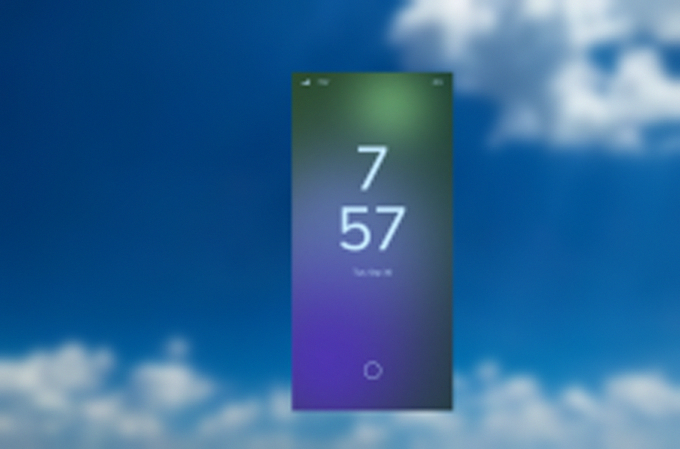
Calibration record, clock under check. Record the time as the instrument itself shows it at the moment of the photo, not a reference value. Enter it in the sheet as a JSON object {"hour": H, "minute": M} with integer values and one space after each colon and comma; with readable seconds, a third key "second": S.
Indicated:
{"hour": 7, "minute": 57}
